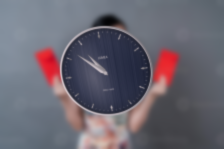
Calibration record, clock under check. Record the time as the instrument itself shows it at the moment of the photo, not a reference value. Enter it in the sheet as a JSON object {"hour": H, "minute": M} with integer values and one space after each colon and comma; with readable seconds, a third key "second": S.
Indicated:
{"hour": 10, "minute": 52}
